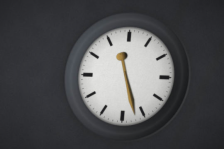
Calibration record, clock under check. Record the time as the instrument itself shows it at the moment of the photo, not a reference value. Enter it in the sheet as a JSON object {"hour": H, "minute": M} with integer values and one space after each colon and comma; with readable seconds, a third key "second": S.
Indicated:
{"hour": 11, "minute": 27}
